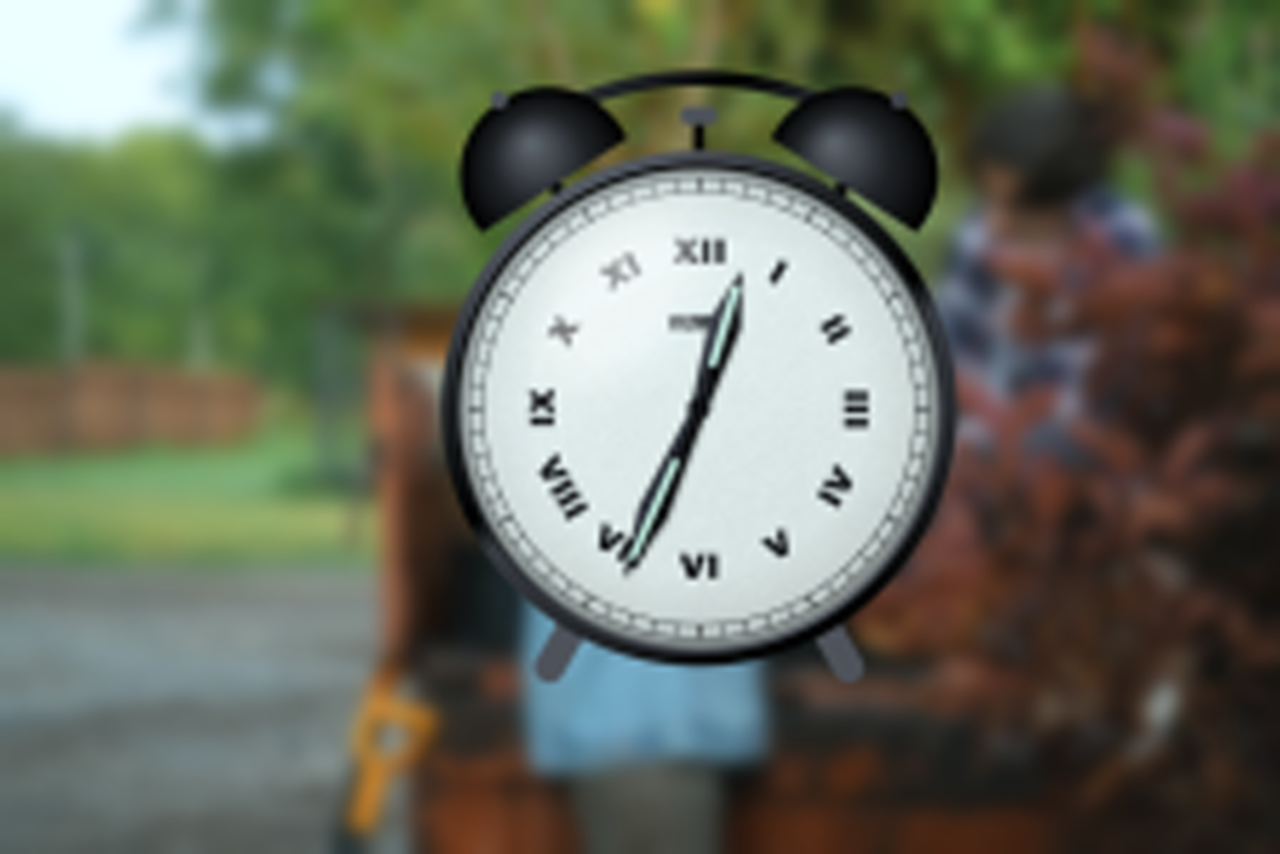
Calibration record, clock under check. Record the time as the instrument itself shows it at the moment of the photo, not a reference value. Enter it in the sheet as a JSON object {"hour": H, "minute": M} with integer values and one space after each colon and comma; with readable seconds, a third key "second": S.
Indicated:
{"hour": 12, "minute": 34}
